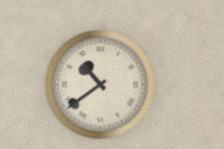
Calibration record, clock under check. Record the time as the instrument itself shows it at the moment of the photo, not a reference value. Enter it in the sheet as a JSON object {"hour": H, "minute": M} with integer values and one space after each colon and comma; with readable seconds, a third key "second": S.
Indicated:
{"hour": 10, "minute": 39}
